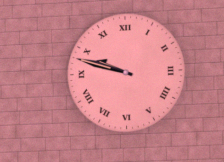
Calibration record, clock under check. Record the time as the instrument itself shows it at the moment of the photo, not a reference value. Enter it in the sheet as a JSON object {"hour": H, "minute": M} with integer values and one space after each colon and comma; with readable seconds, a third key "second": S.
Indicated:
{"hour": 9, "minute": 48}
